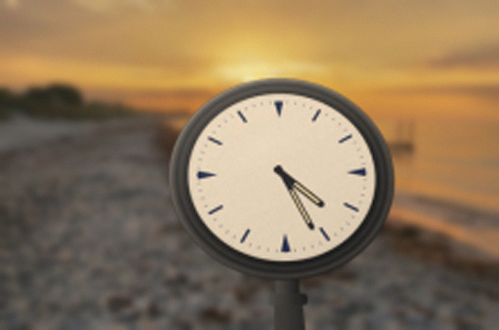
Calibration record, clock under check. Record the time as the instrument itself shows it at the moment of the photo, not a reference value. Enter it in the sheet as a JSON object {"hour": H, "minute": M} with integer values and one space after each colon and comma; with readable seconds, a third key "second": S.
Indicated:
{"hour": 4, "minute": 26}
